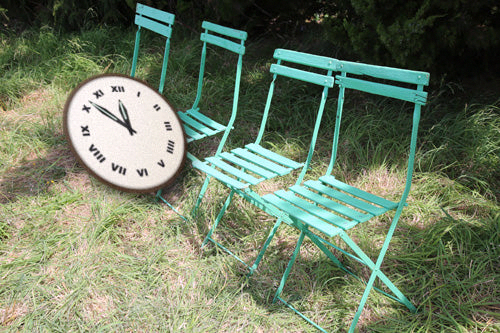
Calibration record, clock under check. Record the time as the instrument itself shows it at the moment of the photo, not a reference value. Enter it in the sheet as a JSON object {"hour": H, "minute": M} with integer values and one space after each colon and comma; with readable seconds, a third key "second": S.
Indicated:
{"hour": 11, "minute": 52}
